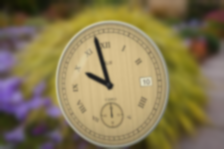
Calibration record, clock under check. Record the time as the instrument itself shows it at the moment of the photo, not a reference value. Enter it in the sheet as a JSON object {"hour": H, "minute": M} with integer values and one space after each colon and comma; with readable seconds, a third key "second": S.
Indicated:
{"hour": 9, "minute": 58}
